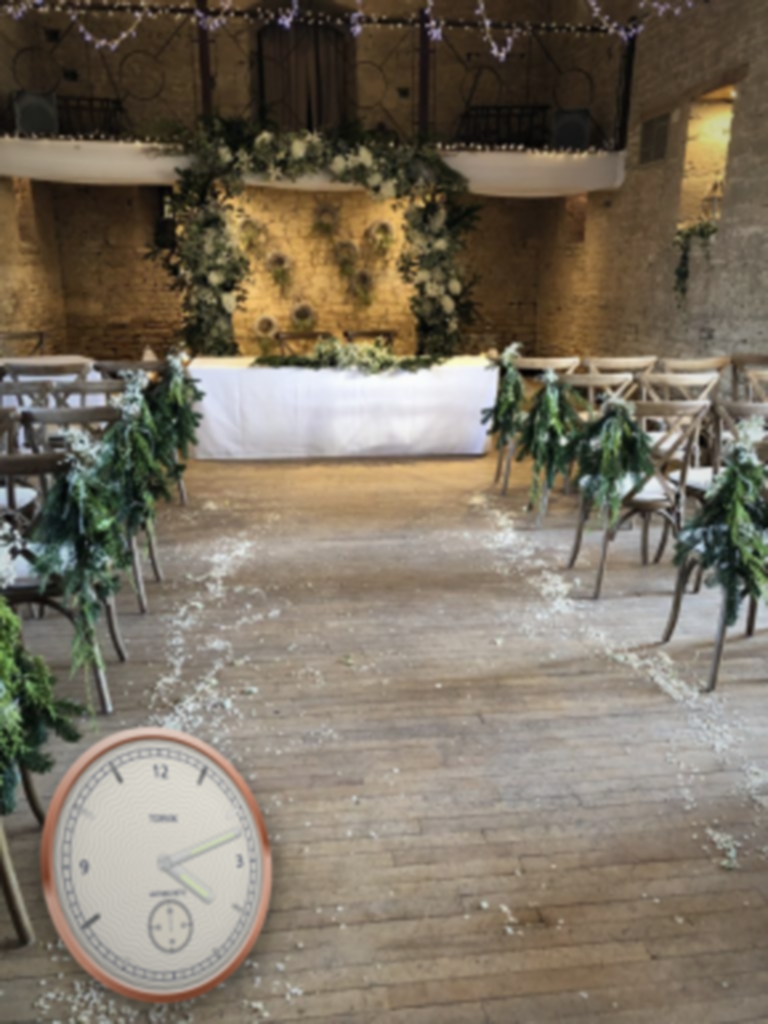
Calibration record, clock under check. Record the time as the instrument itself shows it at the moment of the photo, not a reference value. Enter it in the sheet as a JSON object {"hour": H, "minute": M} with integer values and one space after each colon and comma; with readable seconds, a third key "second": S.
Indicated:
{"hour": 4, "minute": 12}
